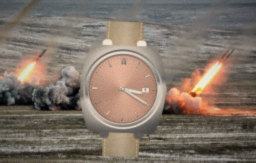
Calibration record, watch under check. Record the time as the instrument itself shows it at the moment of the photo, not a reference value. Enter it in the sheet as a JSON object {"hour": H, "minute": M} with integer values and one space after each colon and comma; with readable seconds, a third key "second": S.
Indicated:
{"hour": 3, "minute": 20}
